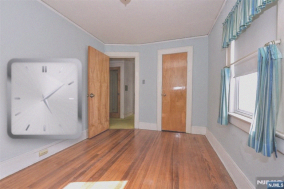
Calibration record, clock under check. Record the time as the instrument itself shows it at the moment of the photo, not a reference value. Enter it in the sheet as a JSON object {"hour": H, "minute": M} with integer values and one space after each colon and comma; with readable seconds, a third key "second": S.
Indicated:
{"hour": 5, "minute": 9}
